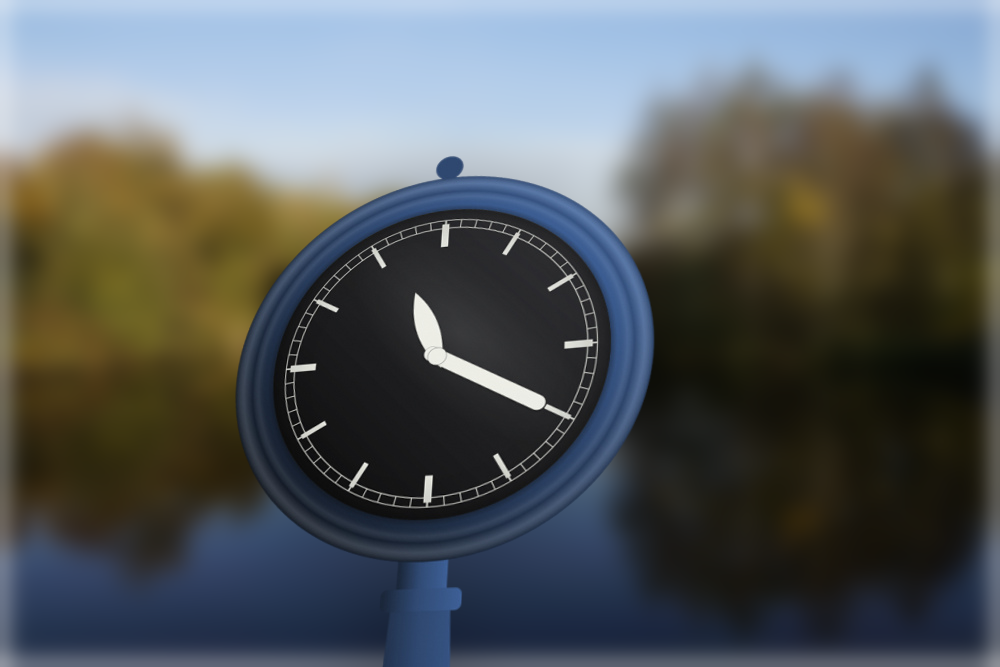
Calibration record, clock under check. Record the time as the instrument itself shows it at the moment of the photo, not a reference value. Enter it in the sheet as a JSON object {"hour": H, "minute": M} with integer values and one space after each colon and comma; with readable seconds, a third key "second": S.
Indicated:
{"hour": 11, "minute": 20}
